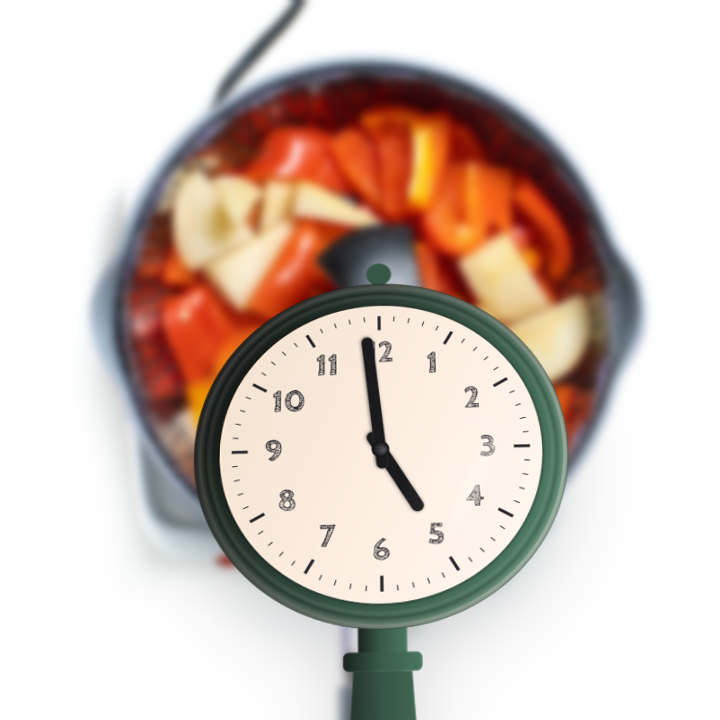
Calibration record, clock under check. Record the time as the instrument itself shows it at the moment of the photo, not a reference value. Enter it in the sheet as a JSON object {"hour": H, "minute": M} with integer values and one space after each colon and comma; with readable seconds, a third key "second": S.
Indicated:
{"hour": 4, "minute": 59}
